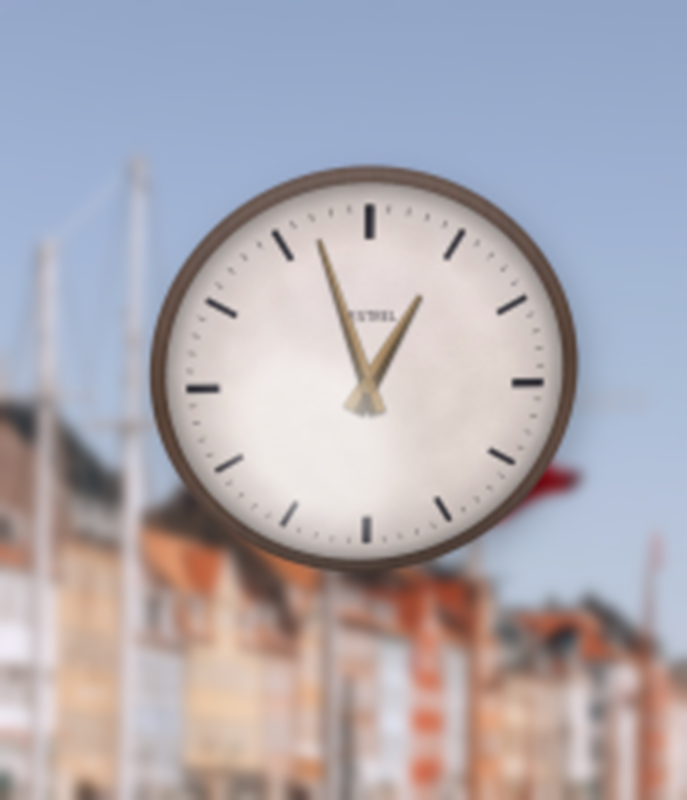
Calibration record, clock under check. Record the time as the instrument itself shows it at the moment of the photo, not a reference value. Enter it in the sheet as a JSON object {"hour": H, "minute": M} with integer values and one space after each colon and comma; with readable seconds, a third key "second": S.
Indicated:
{"hour": 12, "minute": 57}
